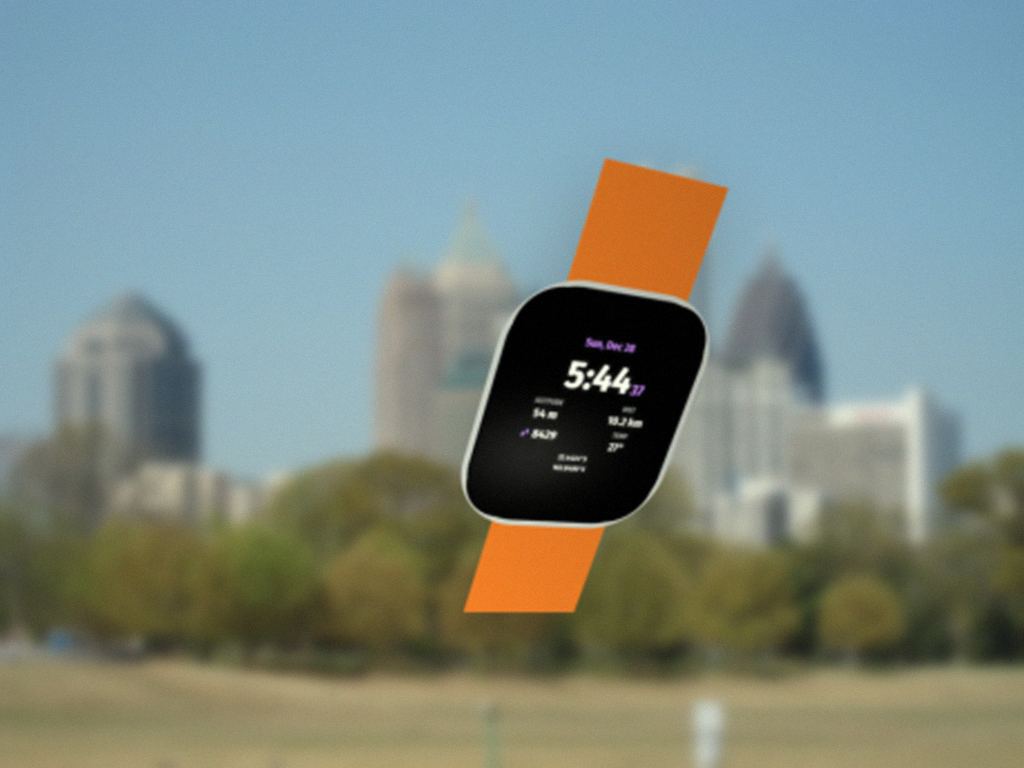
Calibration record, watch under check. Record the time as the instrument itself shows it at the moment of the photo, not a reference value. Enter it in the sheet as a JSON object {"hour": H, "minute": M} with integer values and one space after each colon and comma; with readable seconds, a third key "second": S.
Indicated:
{"hour": 5, "minute": 44}
